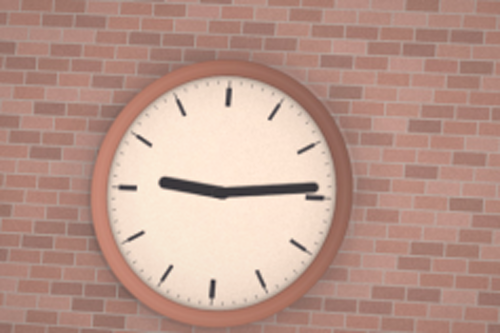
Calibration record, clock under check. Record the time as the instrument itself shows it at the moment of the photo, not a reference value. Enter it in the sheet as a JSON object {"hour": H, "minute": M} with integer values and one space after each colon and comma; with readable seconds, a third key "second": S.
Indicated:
{"hour": 9, "minute": 14}
